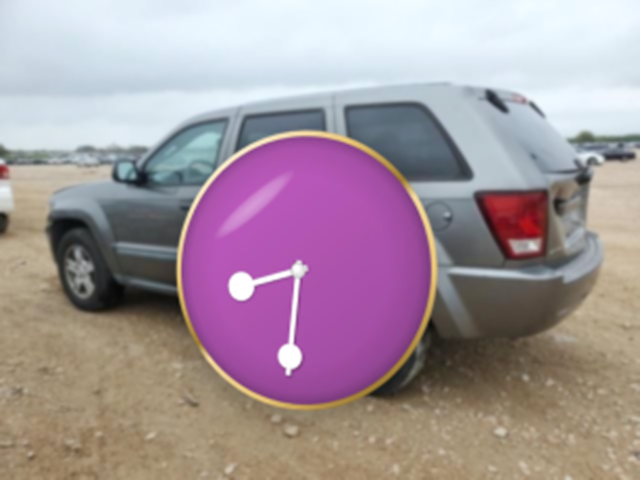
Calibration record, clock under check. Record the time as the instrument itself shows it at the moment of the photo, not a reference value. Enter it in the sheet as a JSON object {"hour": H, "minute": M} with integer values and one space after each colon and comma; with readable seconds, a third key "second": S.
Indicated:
{"hour": 8, "minute": 31}
